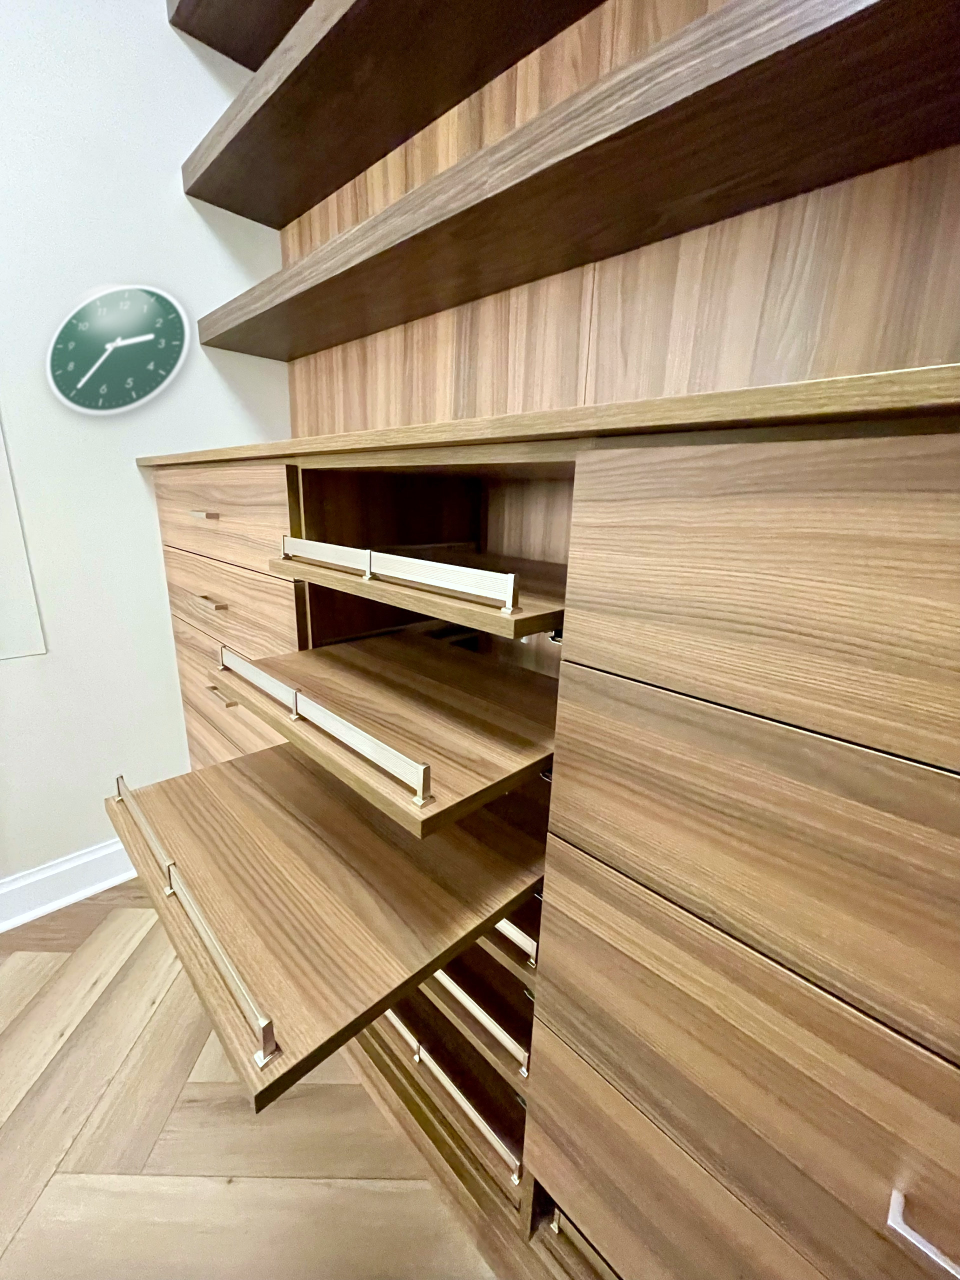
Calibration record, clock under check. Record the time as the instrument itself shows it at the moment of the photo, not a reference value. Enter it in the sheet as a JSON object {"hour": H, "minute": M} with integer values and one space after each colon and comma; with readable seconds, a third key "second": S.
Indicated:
{"hour": 2, "minute": 35}
